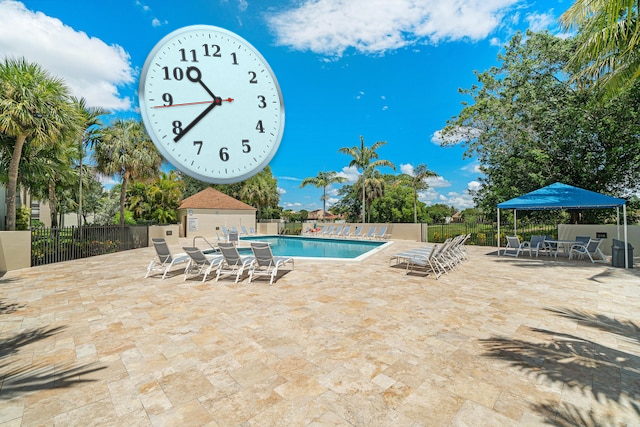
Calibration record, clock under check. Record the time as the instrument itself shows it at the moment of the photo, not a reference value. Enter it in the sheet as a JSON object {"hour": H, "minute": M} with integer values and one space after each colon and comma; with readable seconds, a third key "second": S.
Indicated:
{"hour": 10, "minute": 38, "second": 44}
